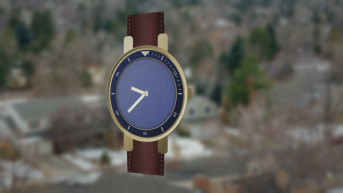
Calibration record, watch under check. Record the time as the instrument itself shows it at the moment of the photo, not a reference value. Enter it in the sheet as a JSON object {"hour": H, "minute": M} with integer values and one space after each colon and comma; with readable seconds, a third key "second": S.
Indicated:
{"hour": 9, "minute": 38}
